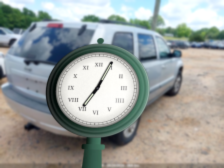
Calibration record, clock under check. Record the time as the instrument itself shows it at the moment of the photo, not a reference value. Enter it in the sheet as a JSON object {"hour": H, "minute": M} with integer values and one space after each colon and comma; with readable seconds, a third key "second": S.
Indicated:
{"hour": 7, "minute": 4}
